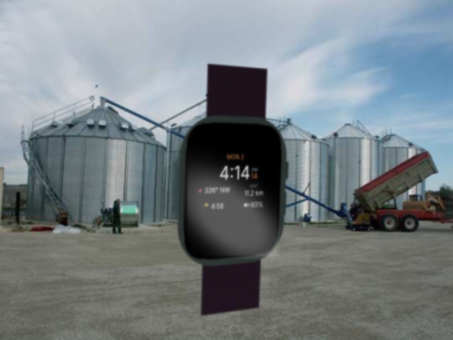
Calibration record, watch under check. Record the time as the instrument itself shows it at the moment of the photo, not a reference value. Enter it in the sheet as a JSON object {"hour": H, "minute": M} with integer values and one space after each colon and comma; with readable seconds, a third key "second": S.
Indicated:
{"hour": 4, "minute": 14}
